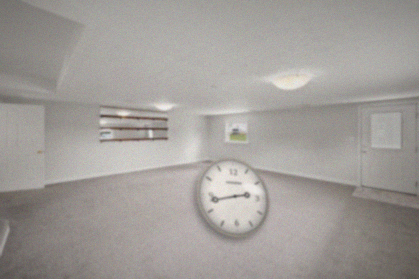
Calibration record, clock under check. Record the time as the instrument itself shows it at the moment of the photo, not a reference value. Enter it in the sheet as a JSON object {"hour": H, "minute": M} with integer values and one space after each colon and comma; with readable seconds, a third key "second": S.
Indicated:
{"hour": 2, "minute": 43}
